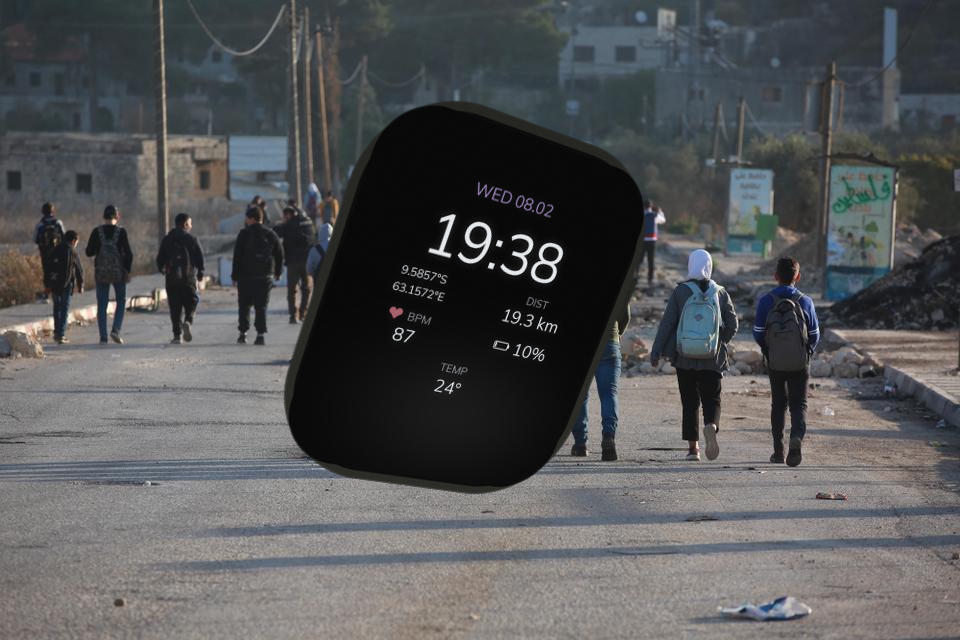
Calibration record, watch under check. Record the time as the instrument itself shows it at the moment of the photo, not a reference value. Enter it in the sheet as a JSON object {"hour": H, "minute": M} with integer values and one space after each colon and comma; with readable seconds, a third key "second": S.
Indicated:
{"hour": 19, "minute": 38}
